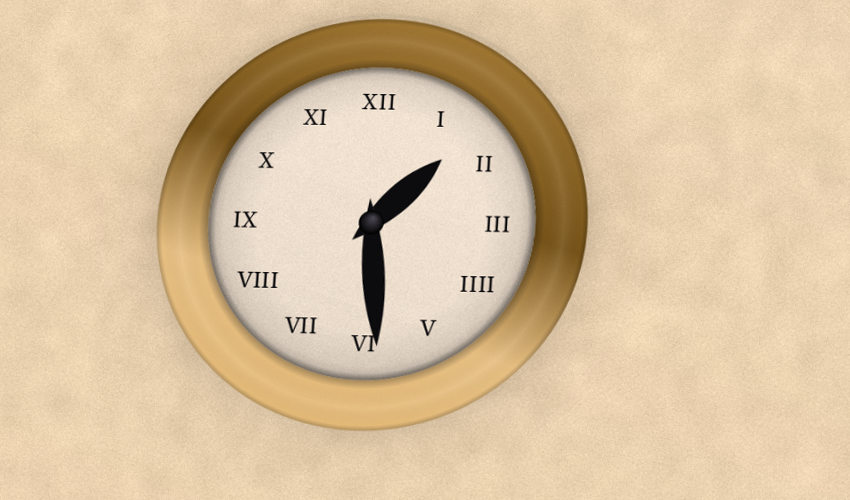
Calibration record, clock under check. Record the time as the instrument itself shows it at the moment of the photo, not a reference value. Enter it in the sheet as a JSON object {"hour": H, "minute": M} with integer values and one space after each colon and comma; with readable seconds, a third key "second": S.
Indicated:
{"hour": 1, "minute": 29}
